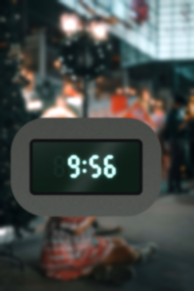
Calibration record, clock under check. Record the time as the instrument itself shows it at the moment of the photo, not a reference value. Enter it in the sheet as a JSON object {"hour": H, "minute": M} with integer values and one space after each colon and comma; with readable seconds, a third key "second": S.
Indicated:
{"hour": 9, "minute": 56}
